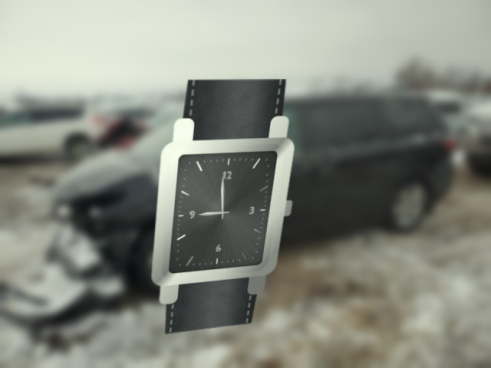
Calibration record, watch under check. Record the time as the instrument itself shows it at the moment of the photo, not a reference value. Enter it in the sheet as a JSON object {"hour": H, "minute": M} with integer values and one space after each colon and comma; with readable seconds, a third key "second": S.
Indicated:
{"hour": 8, "minute": 59}
